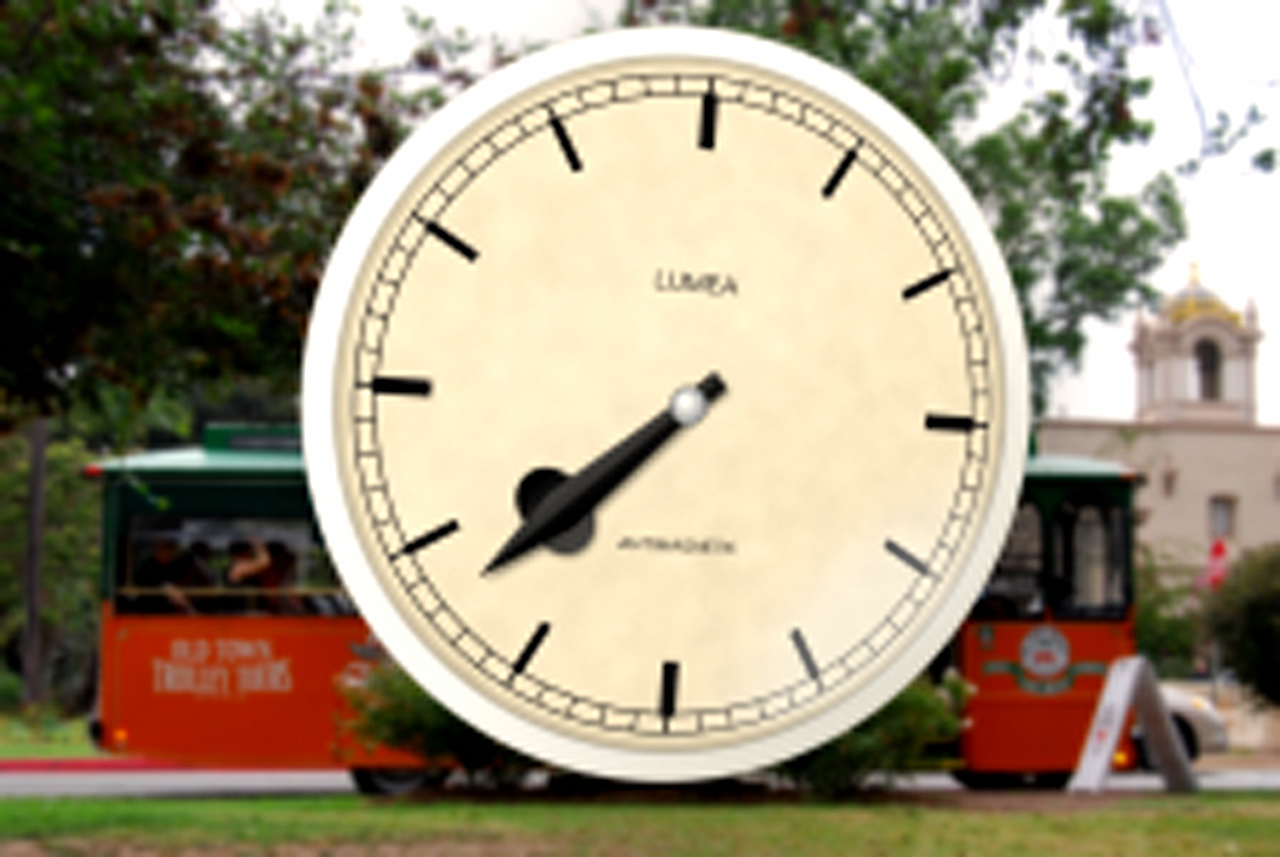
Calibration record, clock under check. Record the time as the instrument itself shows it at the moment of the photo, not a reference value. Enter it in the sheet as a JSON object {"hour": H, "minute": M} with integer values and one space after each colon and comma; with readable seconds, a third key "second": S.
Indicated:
{"hour": 7, "minute": 38}
